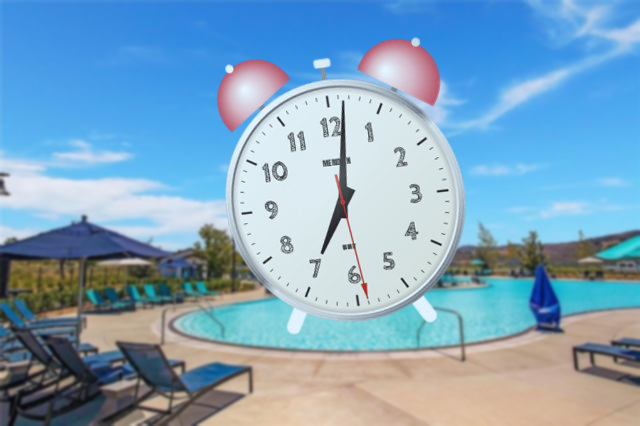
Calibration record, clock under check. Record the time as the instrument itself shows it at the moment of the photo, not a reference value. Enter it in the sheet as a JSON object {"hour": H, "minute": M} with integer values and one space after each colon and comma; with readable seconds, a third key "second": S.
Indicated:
{"hour": 7, "minute": 1, "second": 29}
